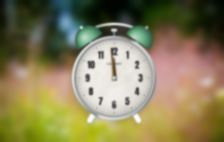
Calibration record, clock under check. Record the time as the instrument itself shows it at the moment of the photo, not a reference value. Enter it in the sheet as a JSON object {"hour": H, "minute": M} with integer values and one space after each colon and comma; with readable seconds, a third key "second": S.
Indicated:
{"hour": 11, "minute": 59}
